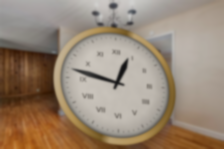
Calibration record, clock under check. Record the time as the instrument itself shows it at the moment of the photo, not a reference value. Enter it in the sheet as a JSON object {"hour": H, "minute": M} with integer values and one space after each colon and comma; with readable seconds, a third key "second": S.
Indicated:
{"hour": 12, "minute": 47}
